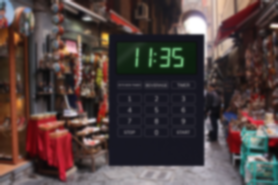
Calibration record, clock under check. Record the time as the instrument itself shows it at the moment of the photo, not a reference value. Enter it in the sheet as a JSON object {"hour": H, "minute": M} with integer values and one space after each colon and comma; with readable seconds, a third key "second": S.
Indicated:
{"hour": 11, "minute": 35}
